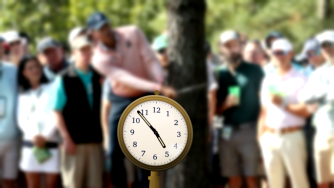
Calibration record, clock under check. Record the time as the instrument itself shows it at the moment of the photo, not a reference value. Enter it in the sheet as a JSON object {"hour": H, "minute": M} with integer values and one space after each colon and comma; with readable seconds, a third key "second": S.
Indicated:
{"hour": 4, "minute": 53}
